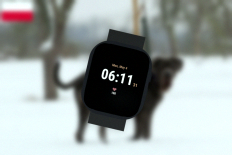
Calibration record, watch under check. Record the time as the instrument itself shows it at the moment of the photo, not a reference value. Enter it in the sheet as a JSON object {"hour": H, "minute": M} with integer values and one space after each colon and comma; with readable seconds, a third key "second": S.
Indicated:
{"hour": 6, "minute": 11}
